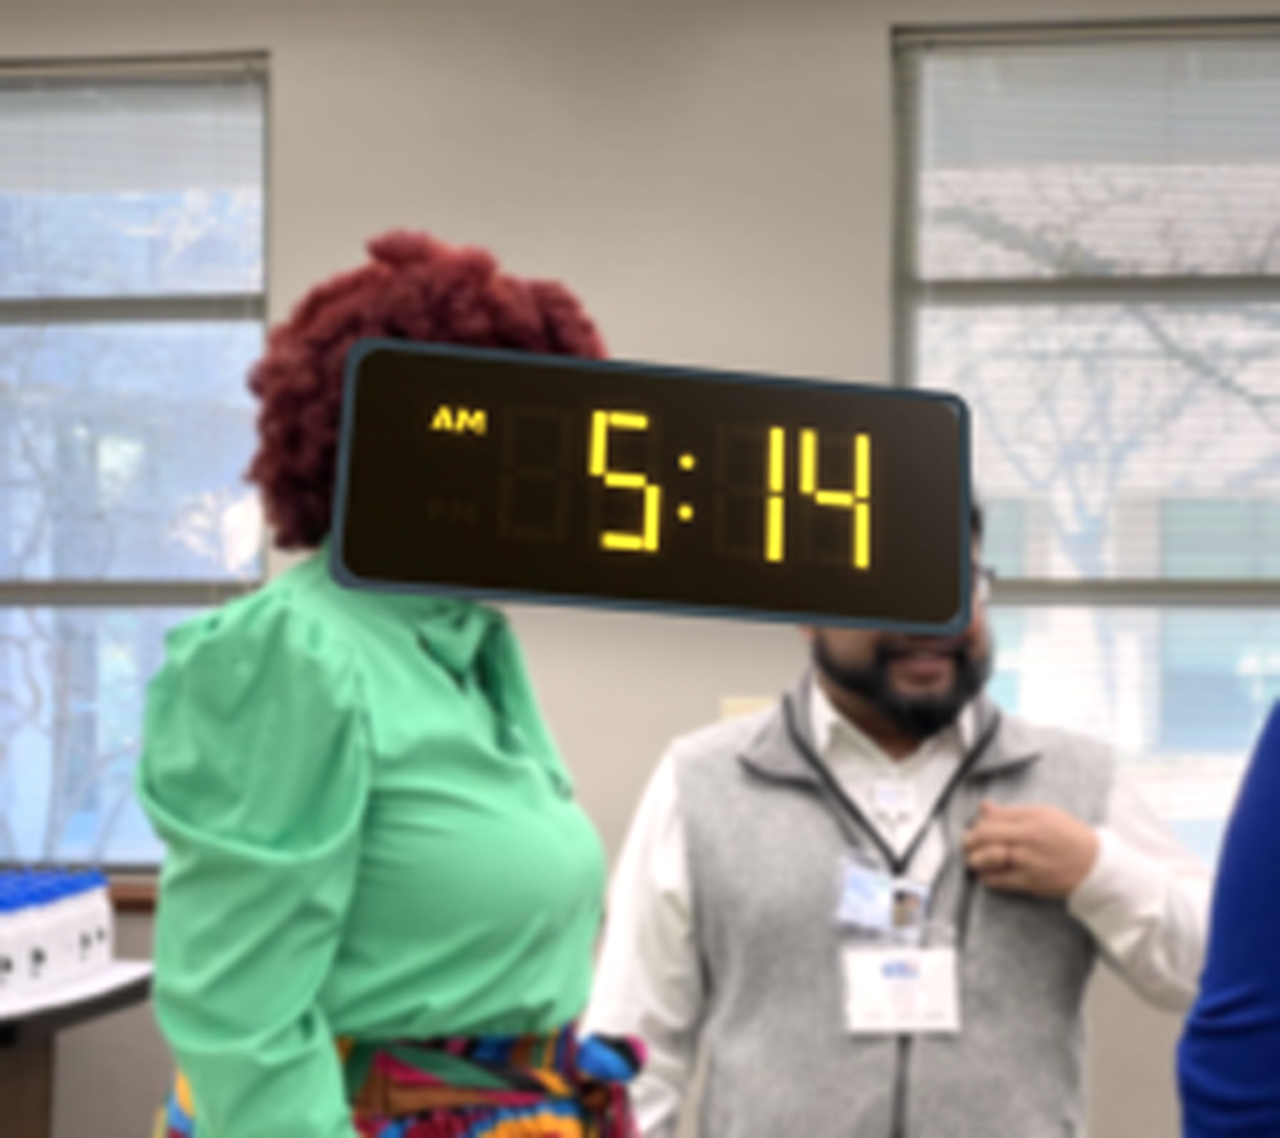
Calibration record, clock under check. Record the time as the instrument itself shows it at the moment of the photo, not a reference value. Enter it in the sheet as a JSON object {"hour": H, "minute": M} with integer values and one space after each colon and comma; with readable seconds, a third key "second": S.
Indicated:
{"hour": 5, "minute": 14}
